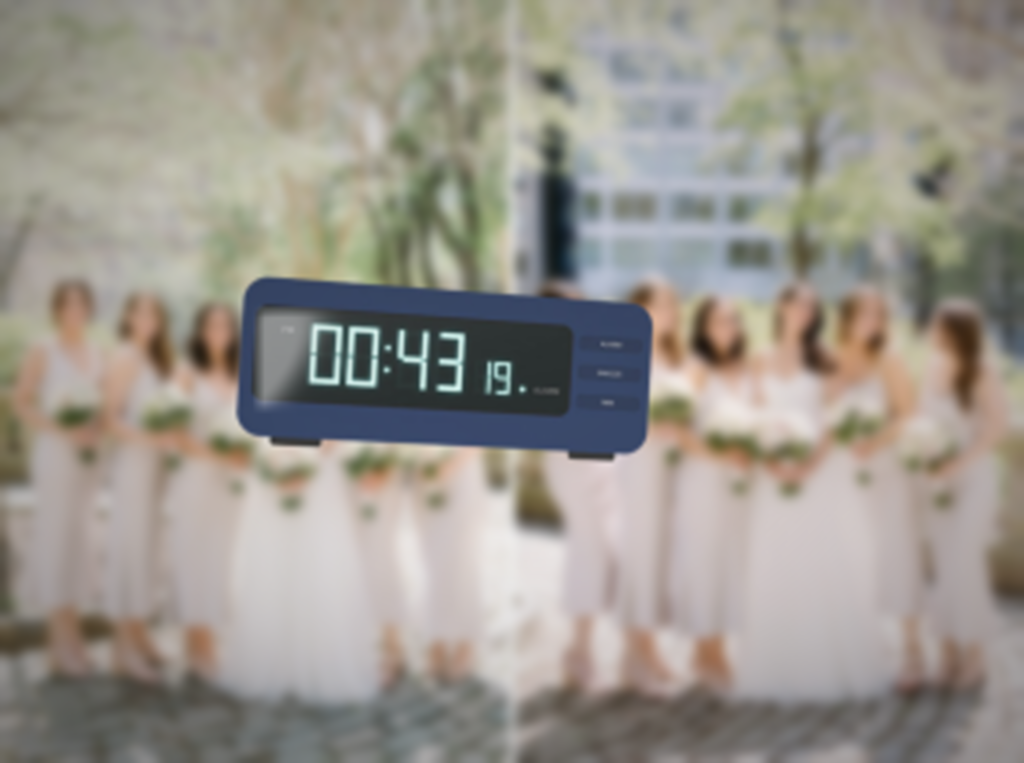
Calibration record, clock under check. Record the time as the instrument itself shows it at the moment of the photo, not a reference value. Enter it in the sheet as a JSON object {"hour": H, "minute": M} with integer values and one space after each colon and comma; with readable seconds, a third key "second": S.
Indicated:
{"hour": 0, "minute": 43, "second": 19}
